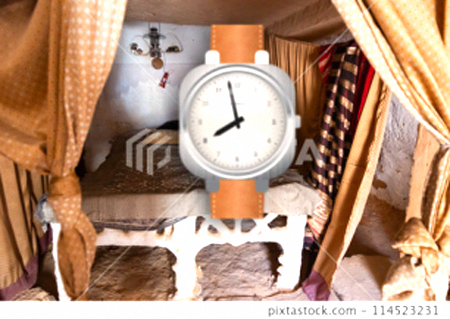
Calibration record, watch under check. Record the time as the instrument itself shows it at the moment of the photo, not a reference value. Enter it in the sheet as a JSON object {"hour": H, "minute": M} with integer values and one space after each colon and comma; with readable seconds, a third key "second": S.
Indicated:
{"hour": 7, "minute": 58}
